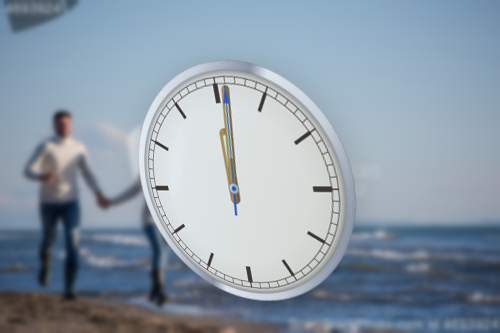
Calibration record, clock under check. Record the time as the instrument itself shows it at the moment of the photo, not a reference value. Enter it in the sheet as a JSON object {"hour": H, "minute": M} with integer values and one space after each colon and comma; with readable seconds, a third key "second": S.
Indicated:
{"hour": 12, "minute": 1, "second": 1}
